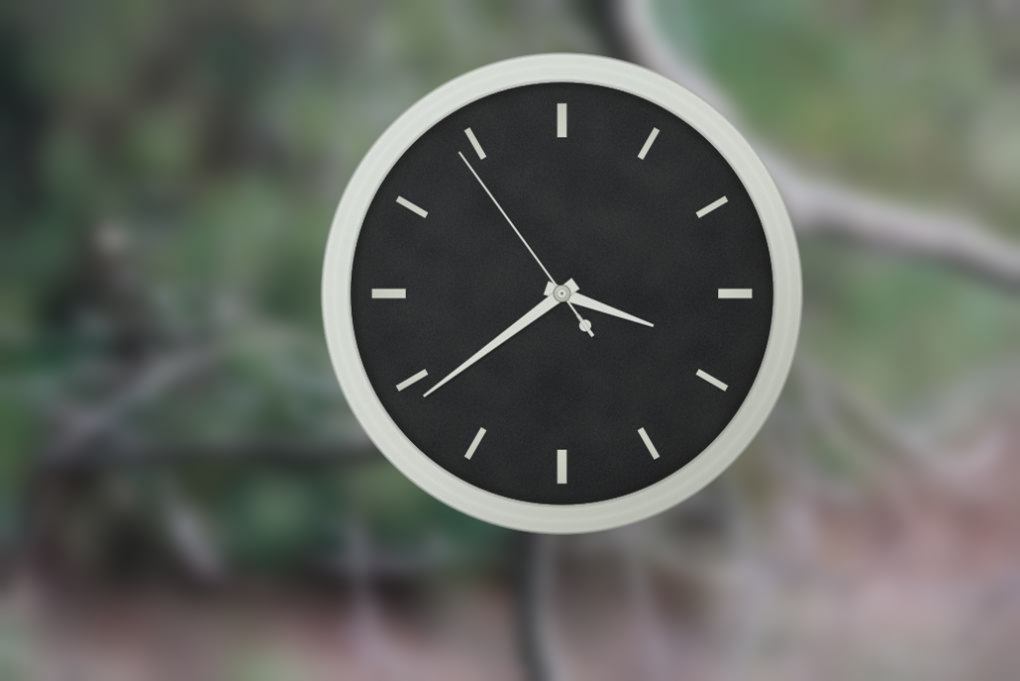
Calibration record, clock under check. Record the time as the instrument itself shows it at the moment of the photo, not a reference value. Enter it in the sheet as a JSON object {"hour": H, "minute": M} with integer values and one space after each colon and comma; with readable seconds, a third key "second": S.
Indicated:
{"hour": 3, "minute": 38, "second": 54}
